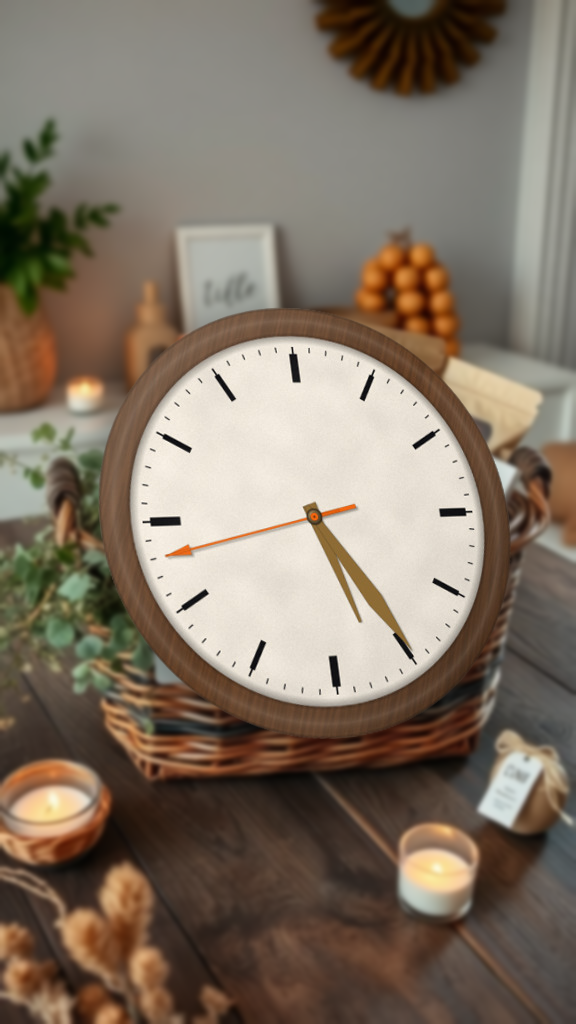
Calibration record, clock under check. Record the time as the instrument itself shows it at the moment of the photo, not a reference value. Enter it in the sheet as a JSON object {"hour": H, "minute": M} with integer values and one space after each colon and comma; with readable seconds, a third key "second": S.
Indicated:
{"hour": 5, "minute": 24, "second": 43}
